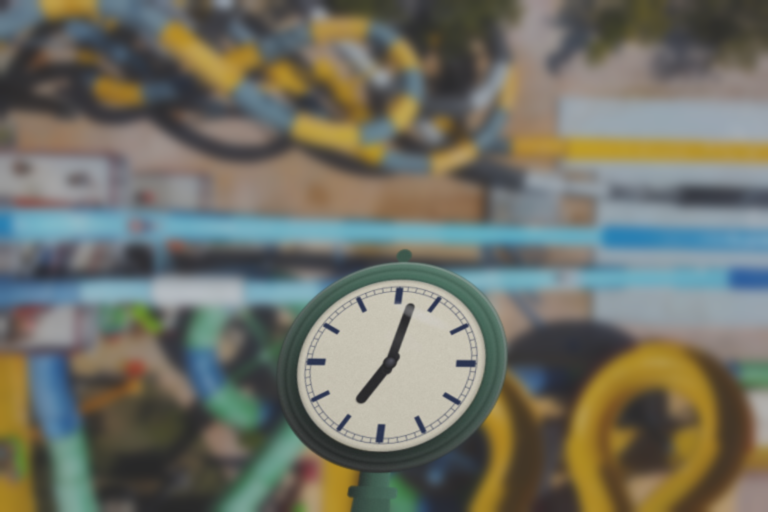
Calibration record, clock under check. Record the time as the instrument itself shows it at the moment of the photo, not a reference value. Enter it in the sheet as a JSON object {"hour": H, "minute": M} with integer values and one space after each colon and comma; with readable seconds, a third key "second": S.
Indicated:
{"hour": 7, "minute": 2}
